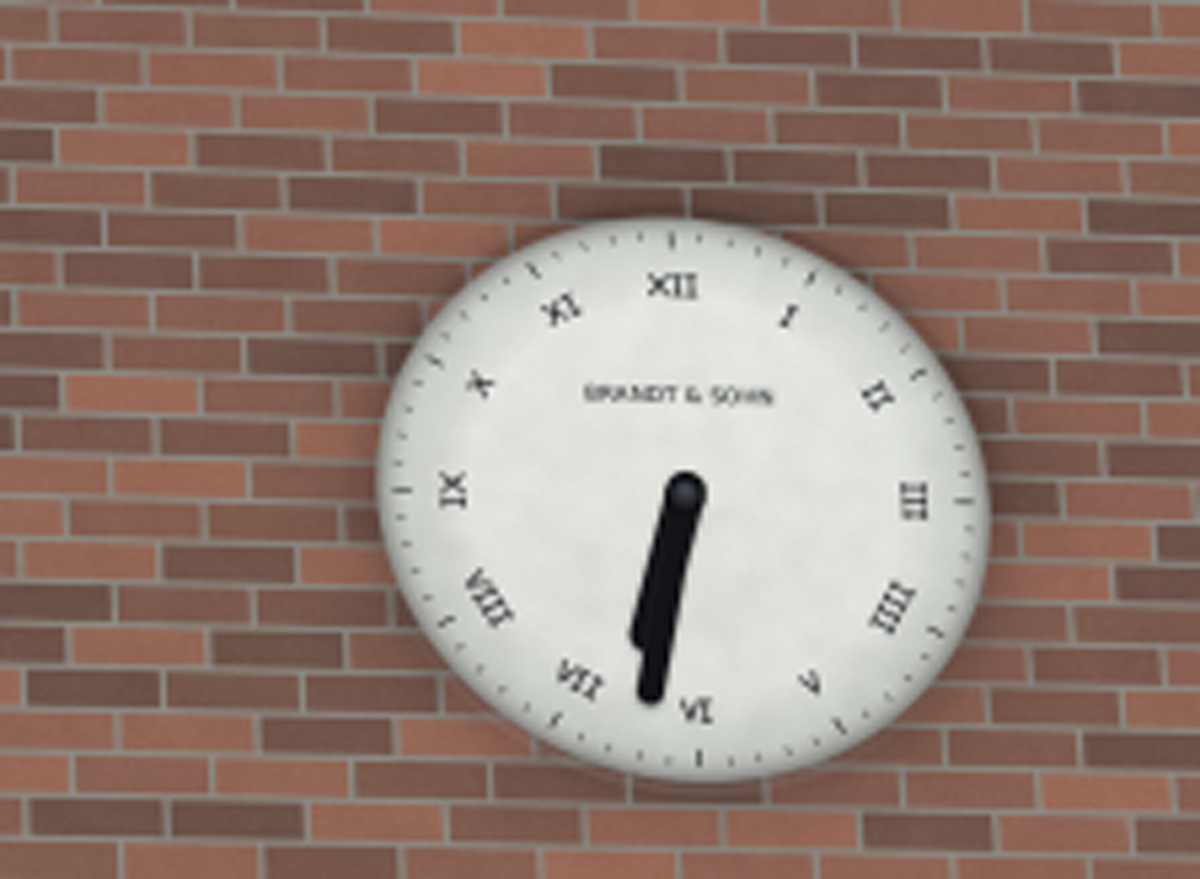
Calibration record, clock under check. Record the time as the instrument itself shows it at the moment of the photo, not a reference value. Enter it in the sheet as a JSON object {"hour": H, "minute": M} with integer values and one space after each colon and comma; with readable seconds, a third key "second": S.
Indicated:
{"hour": 6, "minute": 32}
